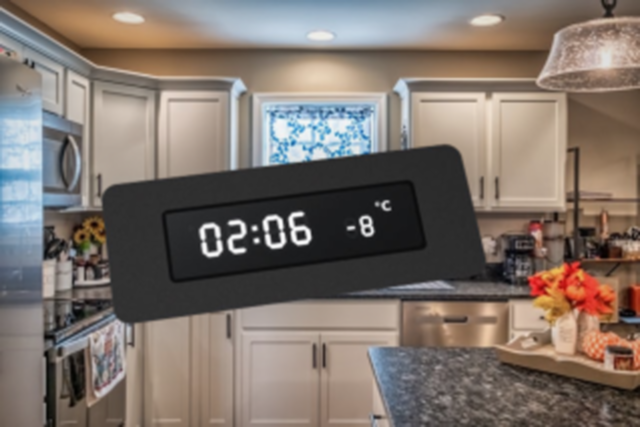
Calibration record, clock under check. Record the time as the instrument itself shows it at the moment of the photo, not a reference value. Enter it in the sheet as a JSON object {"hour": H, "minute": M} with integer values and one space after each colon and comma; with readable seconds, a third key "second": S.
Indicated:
{"hour": 2, "minute": 6}
